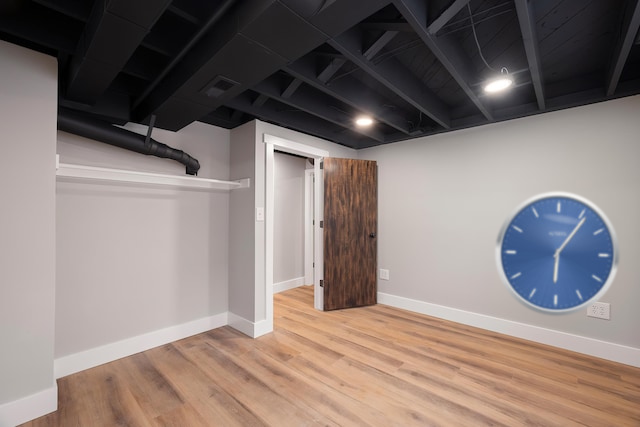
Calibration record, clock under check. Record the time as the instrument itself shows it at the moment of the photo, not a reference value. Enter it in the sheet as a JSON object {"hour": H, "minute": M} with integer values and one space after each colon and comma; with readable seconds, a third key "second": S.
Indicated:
{"hour": 6, "minute": 6}
